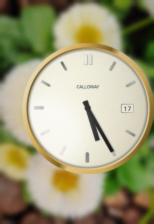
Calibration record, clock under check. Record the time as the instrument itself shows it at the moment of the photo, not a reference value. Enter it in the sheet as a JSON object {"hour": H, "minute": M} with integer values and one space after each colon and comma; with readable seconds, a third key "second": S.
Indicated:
{"hour": 5, "minute": 25}
